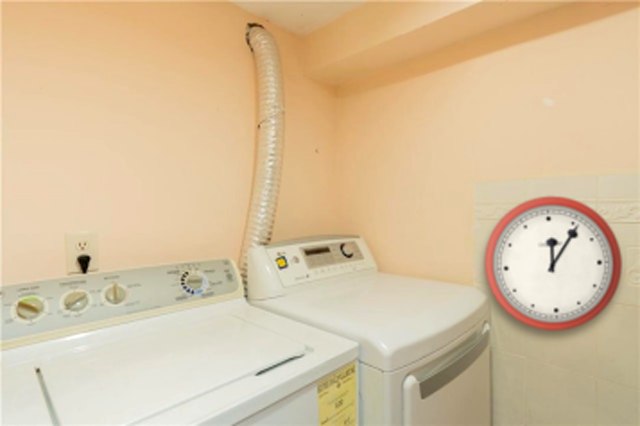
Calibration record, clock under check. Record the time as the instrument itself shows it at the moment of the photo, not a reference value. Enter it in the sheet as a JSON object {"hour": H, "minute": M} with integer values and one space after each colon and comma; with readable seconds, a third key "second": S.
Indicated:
{"hour": 12, "minute": 6}
